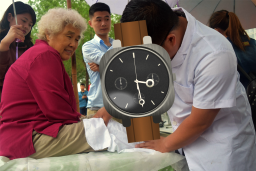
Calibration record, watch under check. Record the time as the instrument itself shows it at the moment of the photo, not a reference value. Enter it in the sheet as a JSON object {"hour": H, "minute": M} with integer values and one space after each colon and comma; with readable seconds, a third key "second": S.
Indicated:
{"hour": 3, "minute": 29}
